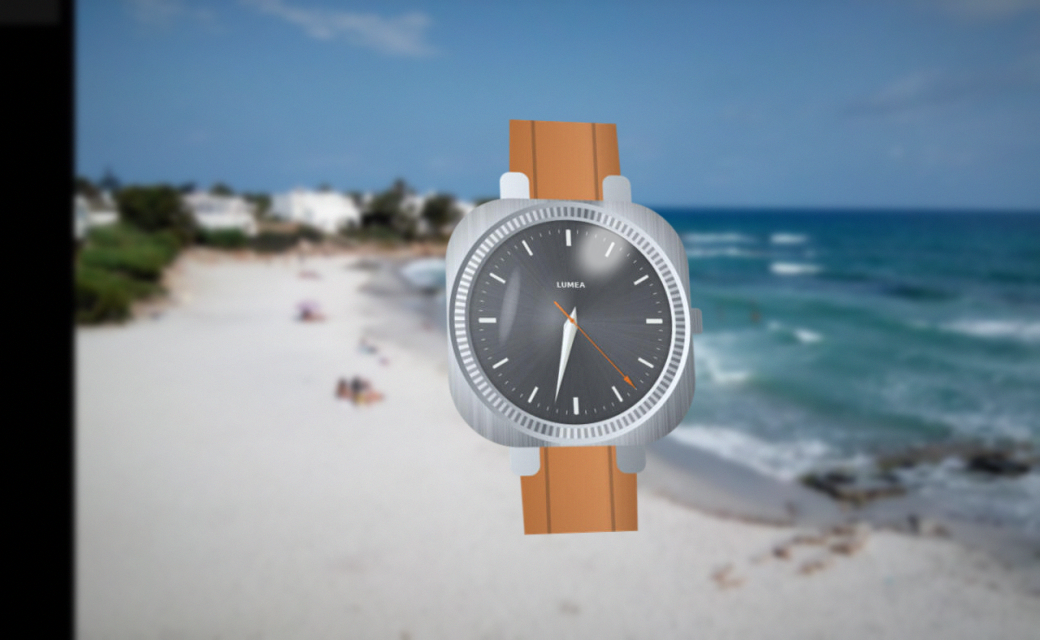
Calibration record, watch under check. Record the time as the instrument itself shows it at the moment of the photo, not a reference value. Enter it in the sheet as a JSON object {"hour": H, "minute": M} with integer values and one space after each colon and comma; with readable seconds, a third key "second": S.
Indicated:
{"hour": 6, "minute": 32, "second": 23}
